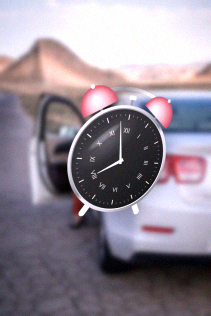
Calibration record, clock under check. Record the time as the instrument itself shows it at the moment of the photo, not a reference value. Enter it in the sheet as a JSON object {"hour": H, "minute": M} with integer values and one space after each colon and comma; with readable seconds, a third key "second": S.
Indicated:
{"hour": 7, "minute": 58}
